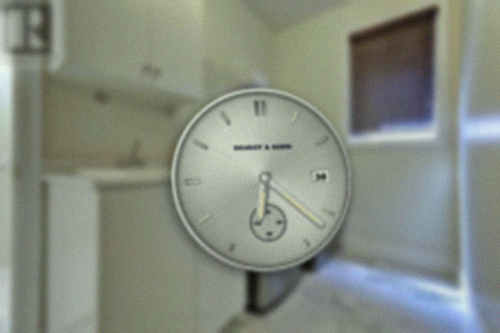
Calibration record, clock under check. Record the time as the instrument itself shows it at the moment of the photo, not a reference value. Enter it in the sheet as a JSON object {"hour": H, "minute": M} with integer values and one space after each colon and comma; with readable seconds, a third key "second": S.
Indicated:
{"hour": 6, "minute": 22}
